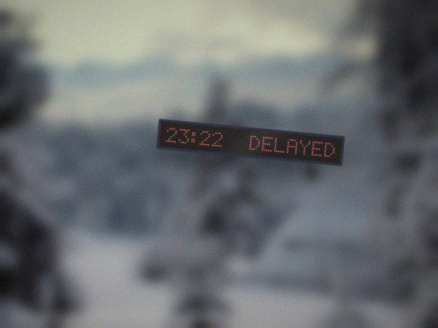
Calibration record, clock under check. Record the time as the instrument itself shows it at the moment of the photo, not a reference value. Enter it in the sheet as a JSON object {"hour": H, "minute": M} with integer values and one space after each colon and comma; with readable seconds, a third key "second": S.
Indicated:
{"hour": 23, "minute": 22}
